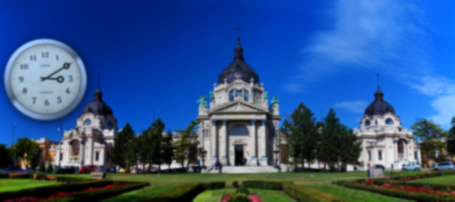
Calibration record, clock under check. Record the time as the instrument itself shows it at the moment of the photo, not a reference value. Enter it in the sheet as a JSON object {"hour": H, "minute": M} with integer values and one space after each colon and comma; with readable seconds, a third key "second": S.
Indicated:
{"hour": 3, "minute": 10}
